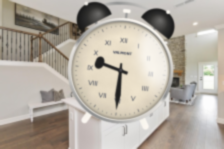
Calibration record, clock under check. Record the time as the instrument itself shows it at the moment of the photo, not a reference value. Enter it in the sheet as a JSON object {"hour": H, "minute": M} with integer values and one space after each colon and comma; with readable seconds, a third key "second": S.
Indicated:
{"hour": 9, "minute": 30}
